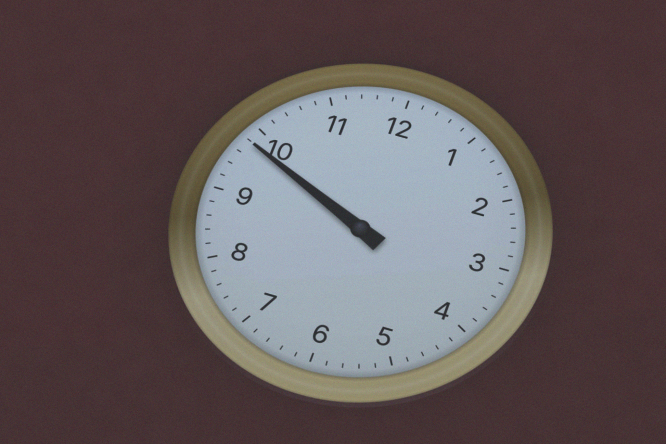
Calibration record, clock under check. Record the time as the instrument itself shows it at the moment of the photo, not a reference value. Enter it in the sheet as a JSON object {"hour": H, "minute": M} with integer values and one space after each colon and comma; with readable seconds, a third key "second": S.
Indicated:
{"hour": 9, "minute": 49}
